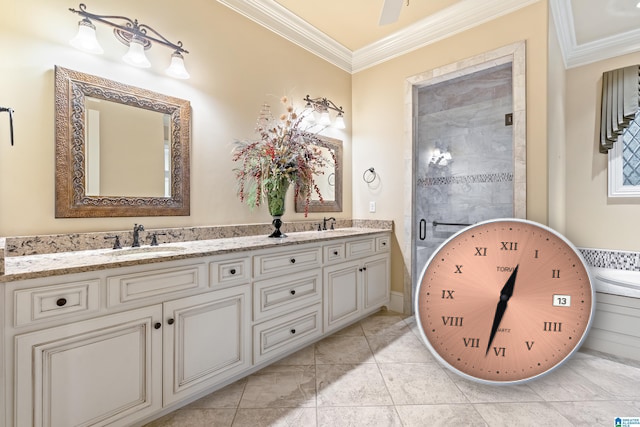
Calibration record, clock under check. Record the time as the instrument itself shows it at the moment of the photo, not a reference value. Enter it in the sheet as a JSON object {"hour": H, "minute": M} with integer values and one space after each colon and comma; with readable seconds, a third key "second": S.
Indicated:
{"hour": 12, "minute": 32}
